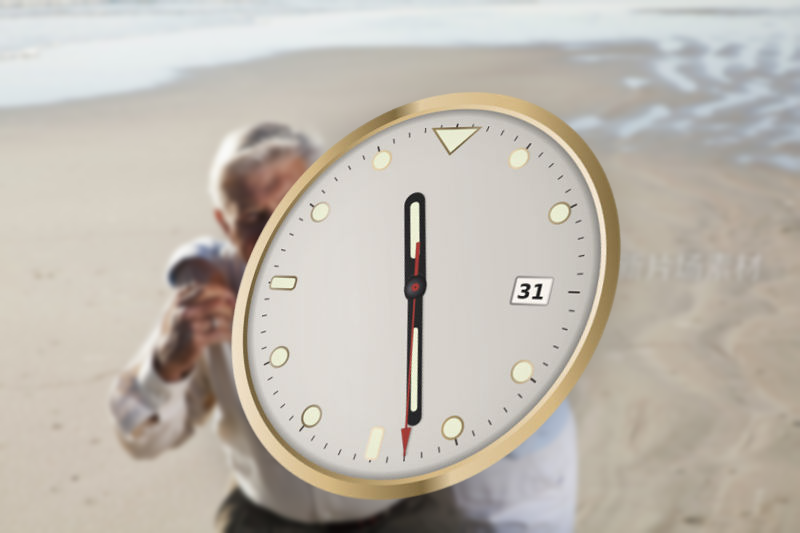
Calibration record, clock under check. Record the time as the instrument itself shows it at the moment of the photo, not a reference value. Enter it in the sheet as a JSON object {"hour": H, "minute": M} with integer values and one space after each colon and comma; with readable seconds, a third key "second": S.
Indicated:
{"hour": 11, "minute": 27, "second": 28}
